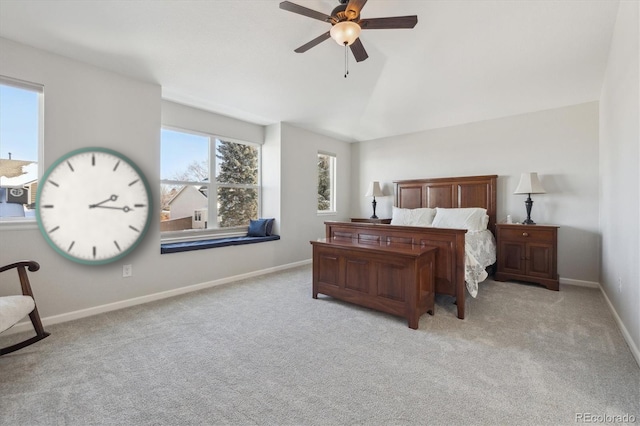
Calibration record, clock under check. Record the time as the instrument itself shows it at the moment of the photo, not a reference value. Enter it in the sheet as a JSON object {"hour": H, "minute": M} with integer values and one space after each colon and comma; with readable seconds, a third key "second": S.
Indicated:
{"hour": 2, "minute": 16}
